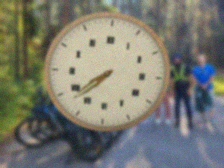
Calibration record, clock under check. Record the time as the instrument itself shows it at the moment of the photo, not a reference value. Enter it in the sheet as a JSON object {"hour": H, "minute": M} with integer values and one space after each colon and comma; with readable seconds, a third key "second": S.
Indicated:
{"hour": 7, "minute": 38}
